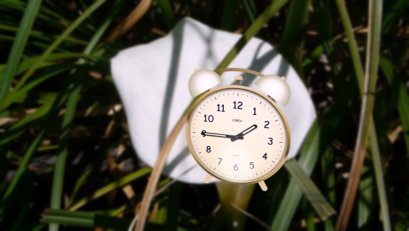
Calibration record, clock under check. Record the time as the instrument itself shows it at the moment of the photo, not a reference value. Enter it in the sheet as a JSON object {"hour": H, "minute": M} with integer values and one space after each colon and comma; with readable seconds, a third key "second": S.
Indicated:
{"hour": 1, "minute": 45}
